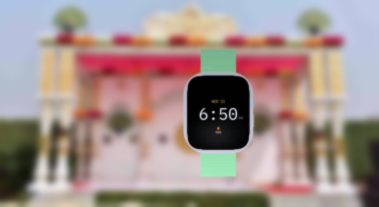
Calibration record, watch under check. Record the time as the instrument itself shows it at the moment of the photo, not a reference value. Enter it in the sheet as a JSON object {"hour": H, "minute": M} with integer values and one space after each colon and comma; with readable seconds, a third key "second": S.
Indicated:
{"hour": 6, "minute": 50}
